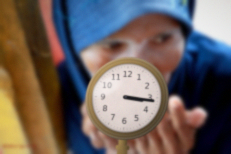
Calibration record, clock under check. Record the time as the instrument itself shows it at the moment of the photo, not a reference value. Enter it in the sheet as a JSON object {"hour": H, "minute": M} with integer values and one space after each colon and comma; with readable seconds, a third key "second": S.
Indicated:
{"hour": 3, "minute": 16}
